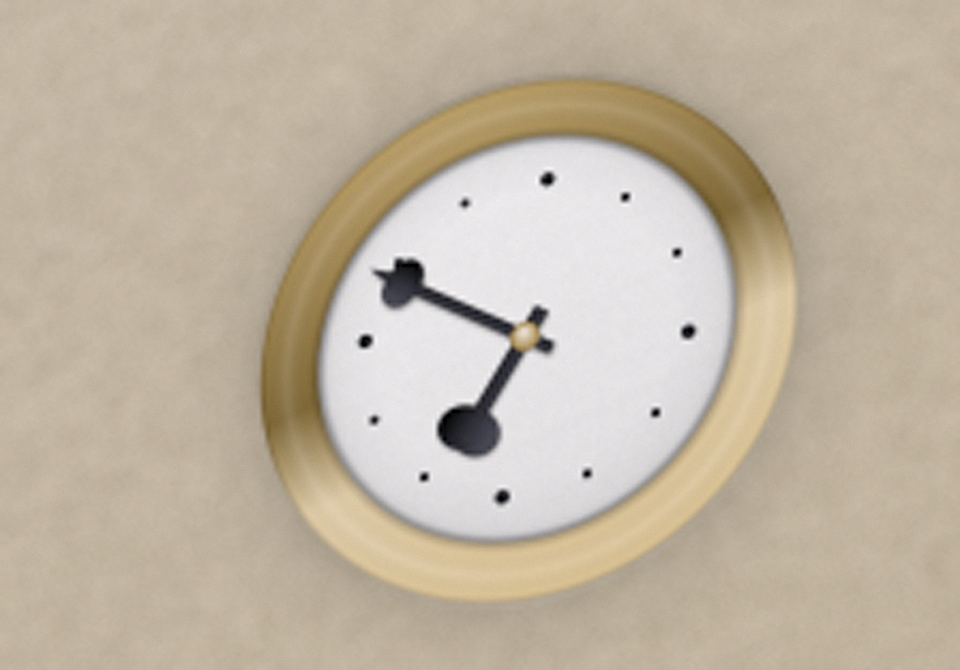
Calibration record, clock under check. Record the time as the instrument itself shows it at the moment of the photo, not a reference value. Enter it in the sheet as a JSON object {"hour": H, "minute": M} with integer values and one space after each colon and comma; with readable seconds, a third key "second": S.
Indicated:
{"hour": 6, "minute": 49}
